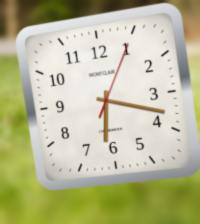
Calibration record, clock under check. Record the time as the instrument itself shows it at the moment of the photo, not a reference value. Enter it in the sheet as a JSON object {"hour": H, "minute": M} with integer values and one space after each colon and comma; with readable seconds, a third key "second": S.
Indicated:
{"hour": 6, "minute": 18, "second": 5}
